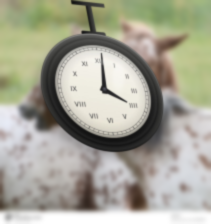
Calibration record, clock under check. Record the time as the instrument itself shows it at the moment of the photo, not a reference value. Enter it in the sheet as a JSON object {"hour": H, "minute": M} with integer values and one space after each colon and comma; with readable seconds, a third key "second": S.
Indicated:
{"hour": 4, "minute": 1}
